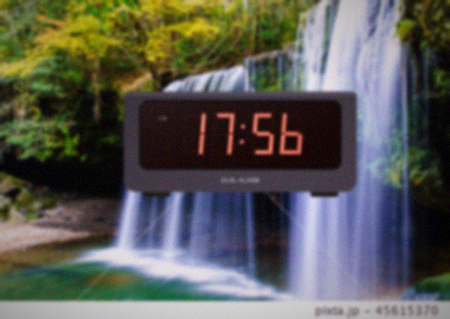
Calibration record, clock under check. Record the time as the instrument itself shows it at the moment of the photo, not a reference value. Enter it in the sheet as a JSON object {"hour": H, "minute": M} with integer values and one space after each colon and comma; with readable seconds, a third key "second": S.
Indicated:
{"hour": 17, "minute": 56}
